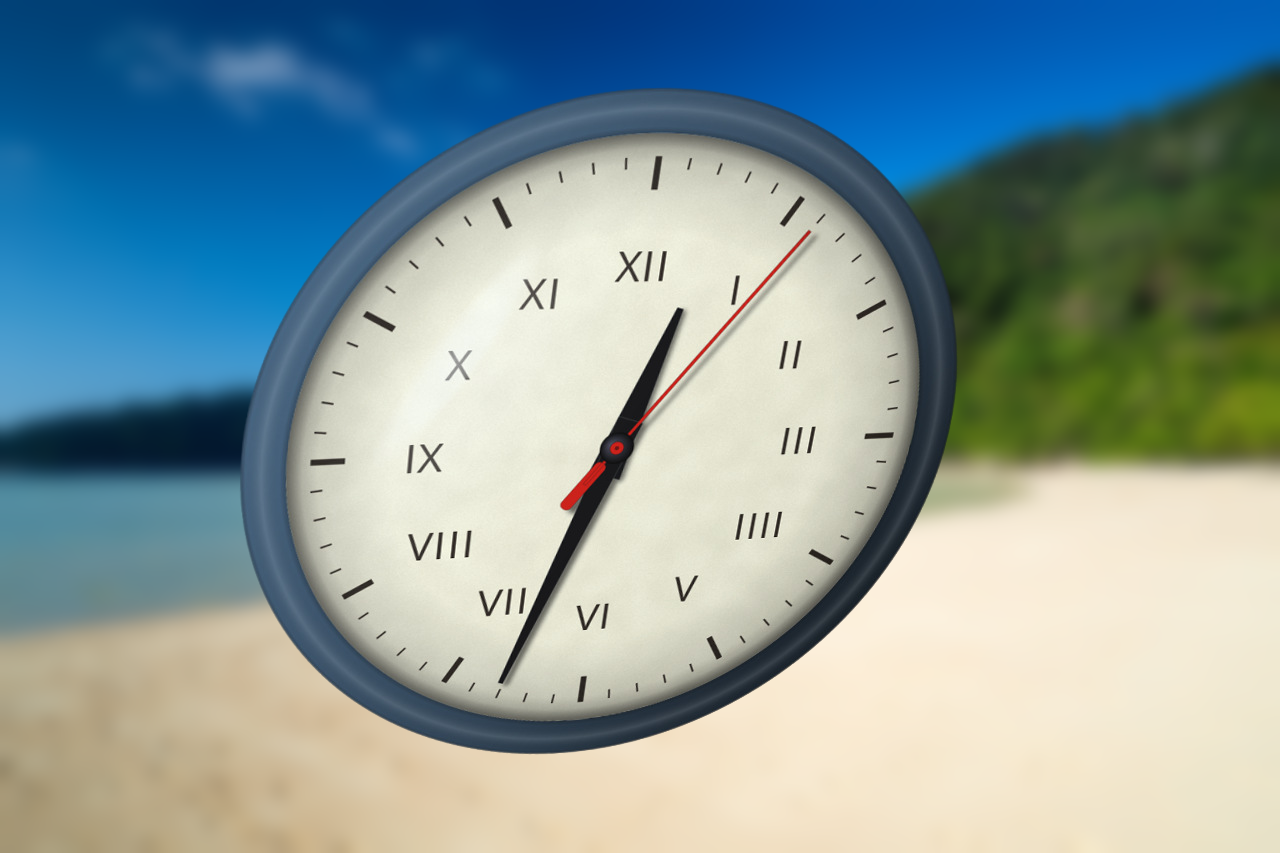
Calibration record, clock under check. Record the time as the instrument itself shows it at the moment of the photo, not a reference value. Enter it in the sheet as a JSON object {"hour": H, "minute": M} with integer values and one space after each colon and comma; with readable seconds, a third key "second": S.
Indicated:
{"hour": 12, "minute": 33, "second": 6}
